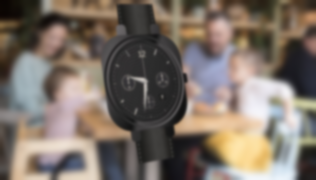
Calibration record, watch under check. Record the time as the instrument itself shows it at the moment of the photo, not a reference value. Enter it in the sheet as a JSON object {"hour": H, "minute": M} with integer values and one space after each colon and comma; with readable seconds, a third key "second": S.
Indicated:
{"hour": 9, "minute": 32}
